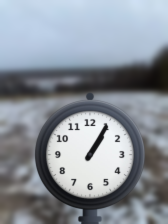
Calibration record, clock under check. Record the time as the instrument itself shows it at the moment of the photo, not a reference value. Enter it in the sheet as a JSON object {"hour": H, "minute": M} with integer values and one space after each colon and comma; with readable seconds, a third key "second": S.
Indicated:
{"hour": 1, "minute": 5}
